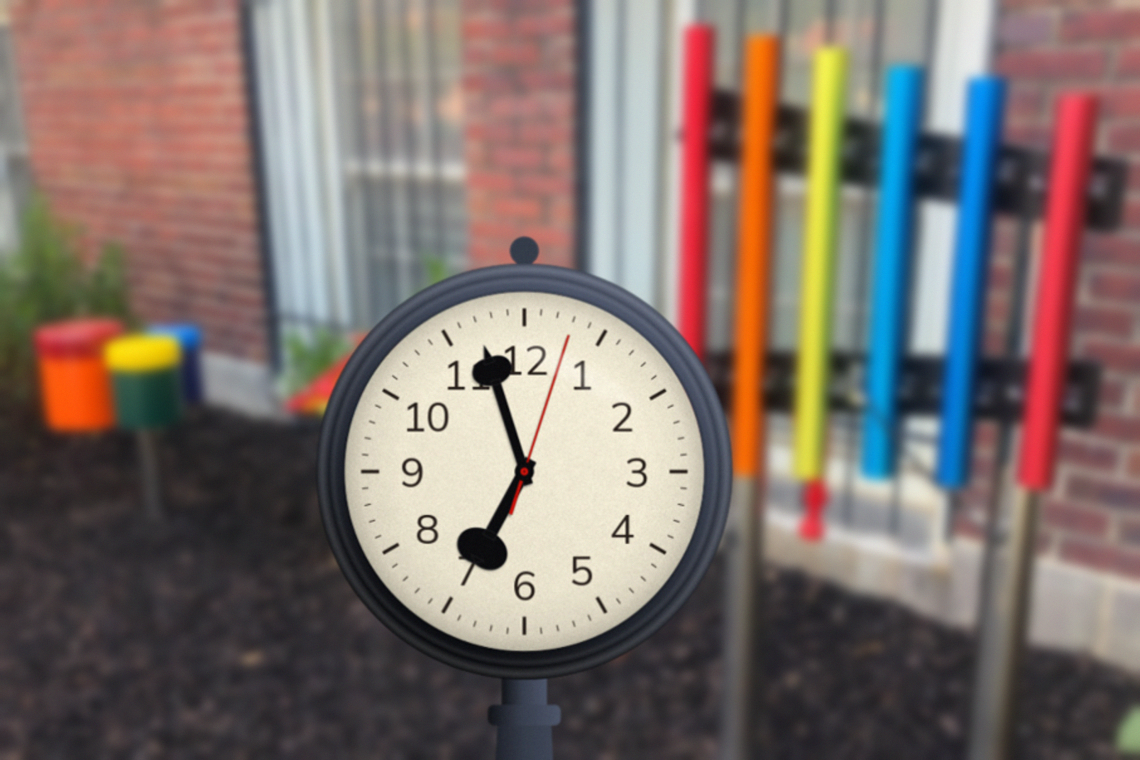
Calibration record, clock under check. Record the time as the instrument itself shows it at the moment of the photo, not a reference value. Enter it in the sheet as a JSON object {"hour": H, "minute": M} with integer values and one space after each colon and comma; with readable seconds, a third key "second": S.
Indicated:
{"hour": 6, "minute": 57, "second": 3}
